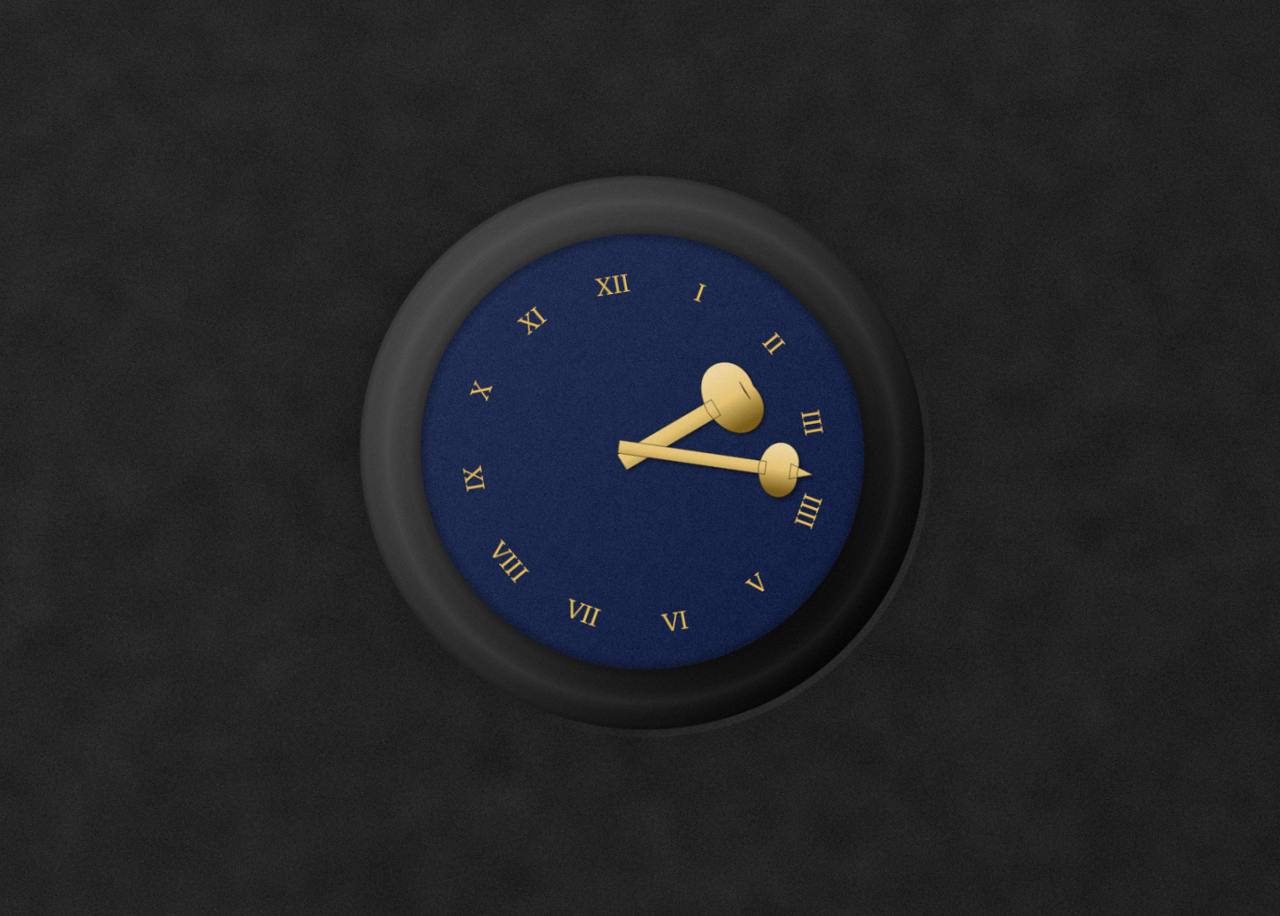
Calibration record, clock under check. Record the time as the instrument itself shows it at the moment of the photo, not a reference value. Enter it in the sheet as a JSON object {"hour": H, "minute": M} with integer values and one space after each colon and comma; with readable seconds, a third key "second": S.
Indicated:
{"hour": 2, "minute": 18}
